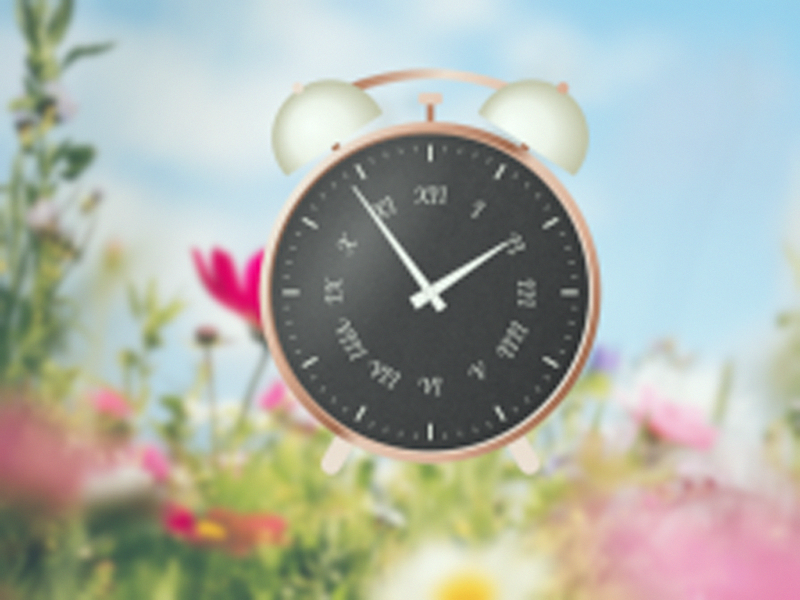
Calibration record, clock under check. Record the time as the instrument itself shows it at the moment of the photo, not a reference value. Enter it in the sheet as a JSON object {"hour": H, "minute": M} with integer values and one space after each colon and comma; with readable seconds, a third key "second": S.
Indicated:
{"hour": 1, "minute": 54}
